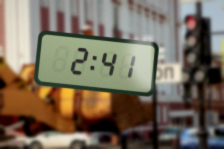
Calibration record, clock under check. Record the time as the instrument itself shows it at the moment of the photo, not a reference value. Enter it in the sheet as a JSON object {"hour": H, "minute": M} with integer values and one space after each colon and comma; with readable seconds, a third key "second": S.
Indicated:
{"hour": 2, "minute": 41}
